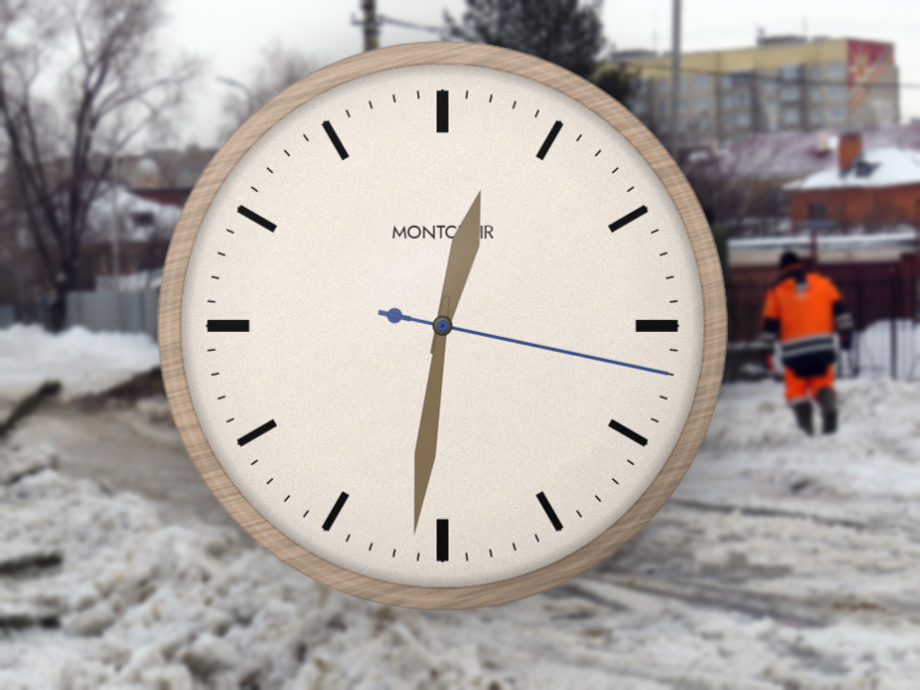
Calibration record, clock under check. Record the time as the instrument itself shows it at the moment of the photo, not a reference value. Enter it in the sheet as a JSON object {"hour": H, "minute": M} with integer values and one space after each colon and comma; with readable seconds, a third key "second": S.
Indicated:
{"hour": 12, "minute": 31, "second": 17}
